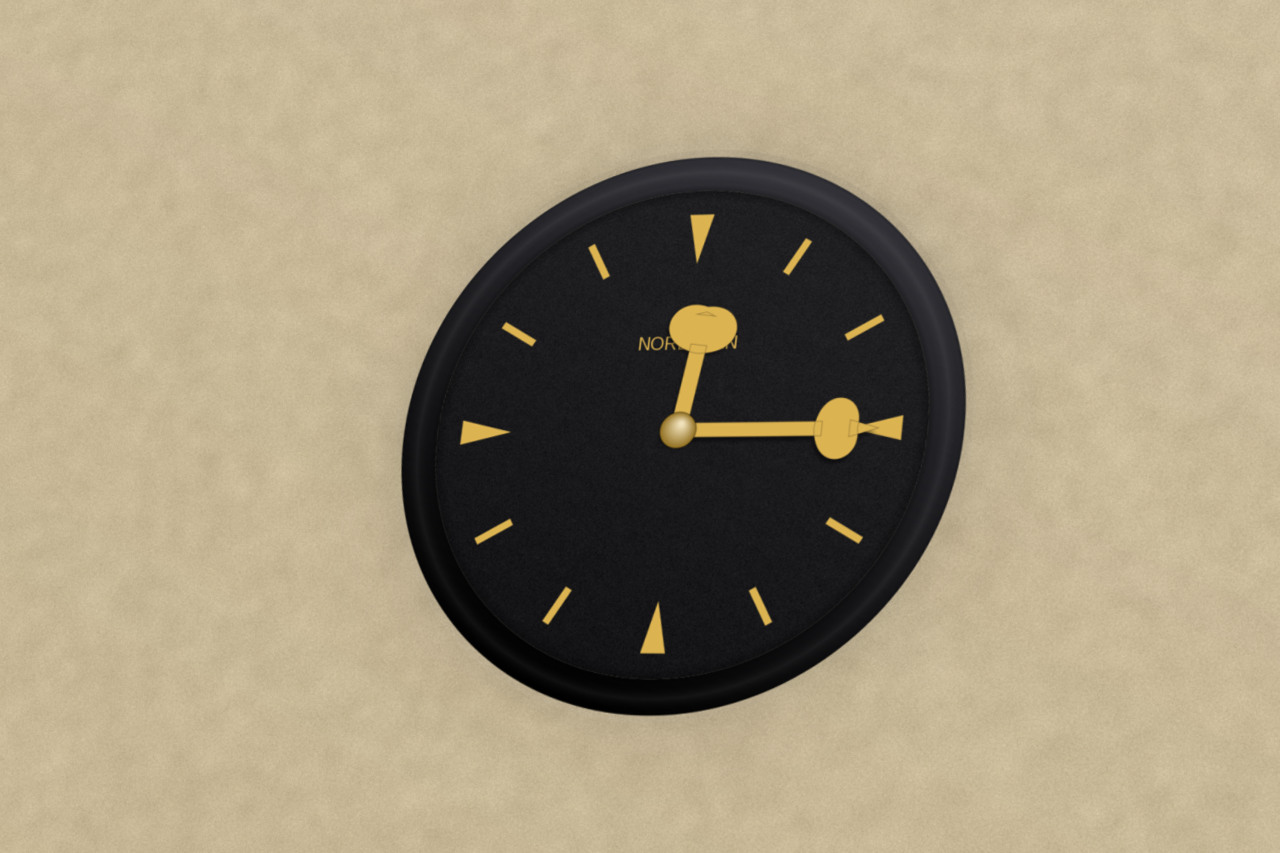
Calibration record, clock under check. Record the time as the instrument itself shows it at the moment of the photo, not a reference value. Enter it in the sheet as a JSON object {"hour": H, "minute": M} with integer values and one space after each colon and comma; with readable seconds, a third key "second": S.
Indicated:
{"hour": 12, "minute": 15}
